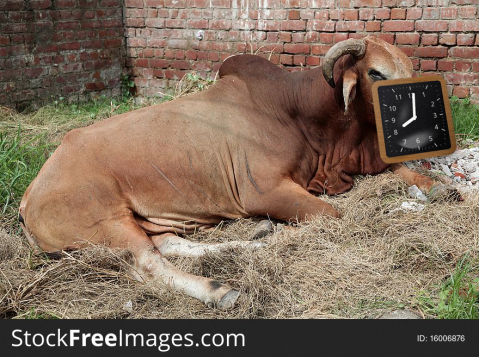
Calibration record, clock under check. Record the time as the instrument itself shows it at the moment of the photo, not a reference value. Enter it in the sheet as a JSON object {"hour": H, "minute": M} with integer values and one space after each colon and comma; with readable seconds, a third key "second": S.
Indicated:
{"hour": 8, "minute": 1}
